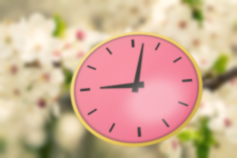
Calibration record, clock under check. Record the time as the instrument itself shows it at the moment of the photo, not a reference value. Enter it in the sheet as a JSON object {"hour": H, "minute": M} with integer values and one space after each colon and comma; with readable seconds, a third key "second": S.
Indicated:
{"hour": 9, "minute": 2}
